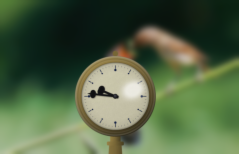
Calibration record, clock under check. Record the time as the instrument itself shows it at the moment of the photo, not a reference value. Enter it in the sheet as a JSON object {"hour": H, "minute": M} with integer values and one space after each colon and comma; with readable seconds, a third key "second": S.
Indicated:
{"hour": 9, "minute": 46}
